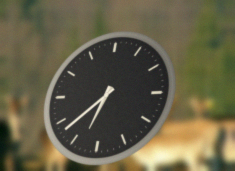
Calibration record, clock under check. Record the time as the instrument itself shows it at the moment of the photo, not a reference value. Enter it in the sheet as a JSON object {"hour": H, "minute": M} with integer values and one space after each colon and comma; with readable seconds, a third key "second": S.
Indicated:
{"hour": 6, "minute": 38}
